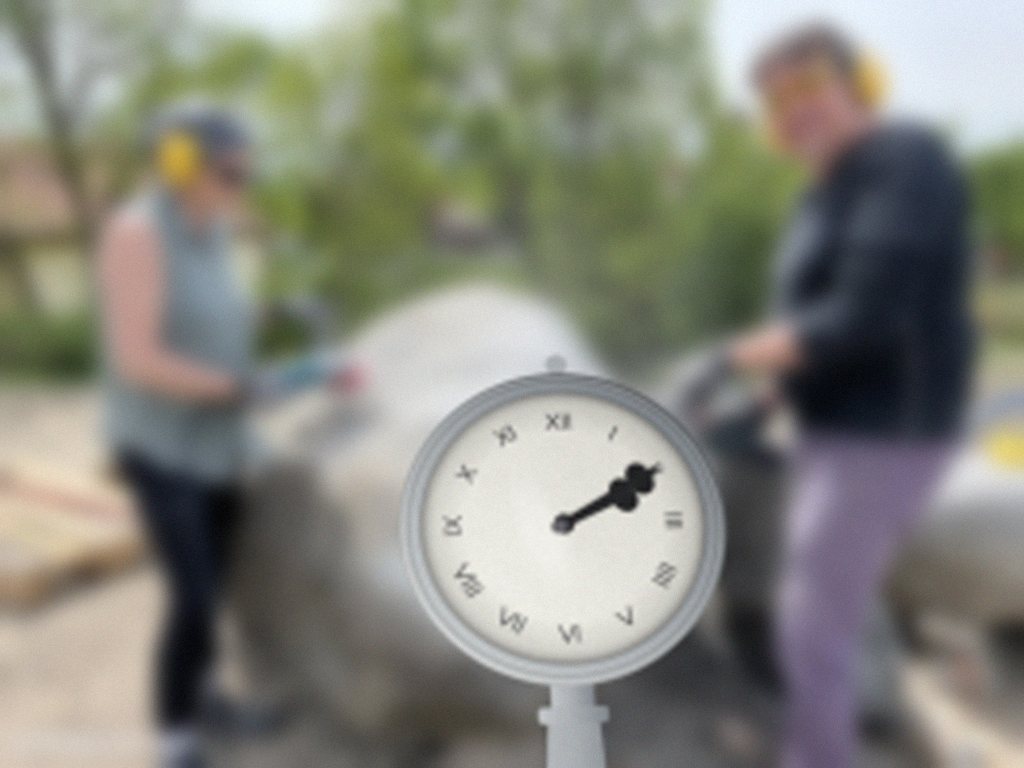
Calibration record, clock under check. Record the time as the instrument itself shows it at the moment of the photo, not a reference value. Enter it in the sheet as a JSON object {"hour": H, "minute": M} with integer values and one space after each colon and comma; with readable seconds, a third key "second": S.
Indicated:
{"hour": 2, "minute": 10}
